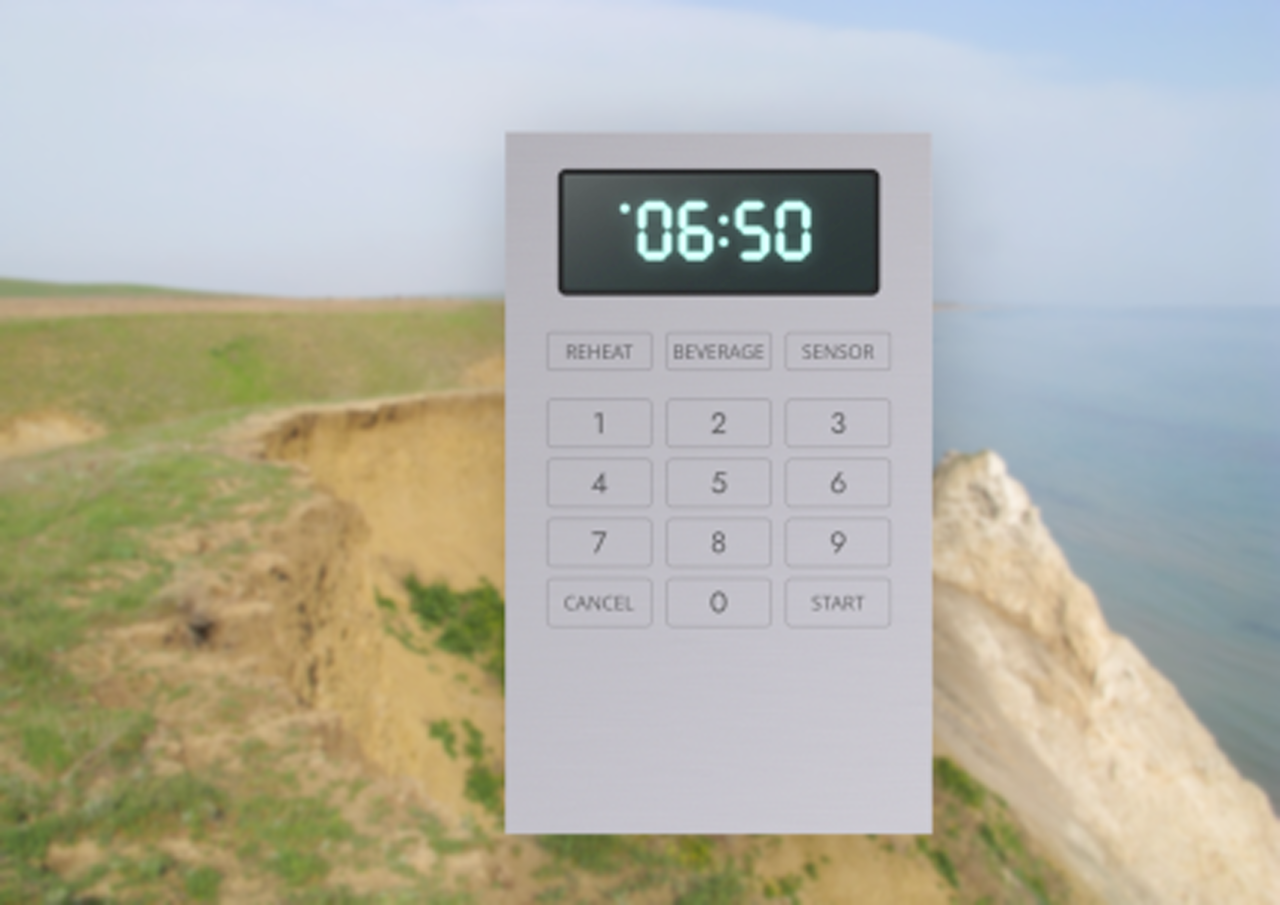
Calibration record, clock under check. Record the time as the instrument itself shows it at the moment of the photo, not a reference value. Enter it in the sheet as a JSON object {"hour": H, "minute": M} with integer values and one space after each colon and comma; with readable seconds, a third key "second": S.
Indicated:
{"hour": 6, "minute": 50}
